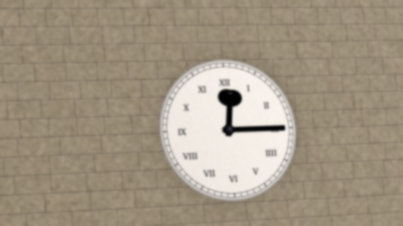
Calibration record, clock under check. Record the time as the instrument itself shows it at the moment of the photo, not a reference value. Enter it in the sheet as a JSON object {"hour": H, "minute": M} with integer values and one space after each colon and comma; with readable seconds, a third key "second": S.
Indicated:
{"hour": 12, "minute": 15}
